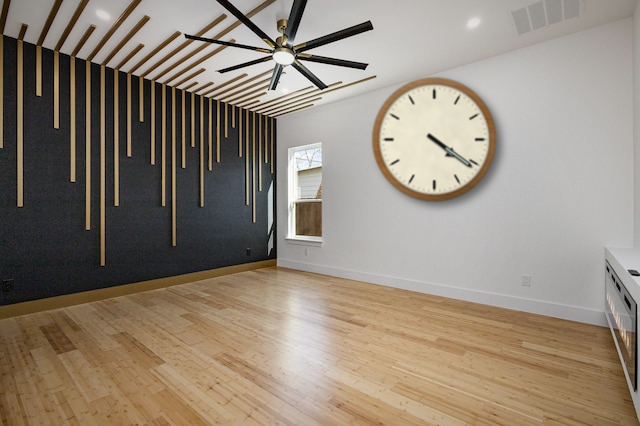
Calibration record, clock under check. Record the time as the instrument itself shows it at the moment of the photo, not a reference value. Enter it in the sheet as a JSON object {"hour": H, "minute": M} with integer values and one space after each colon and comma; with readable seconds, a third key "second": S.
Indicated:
{"hour": 4, "minute": 21}
